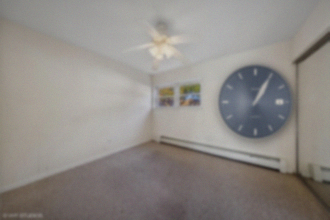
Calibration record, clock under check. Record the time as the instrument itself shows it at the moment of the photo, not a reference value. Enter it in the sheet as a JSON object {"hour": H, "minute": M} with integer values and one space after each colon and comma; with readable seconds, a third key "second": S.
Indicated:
{"hour": 1, "minute": 5}
